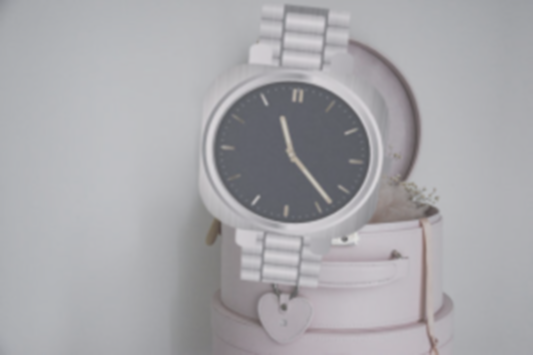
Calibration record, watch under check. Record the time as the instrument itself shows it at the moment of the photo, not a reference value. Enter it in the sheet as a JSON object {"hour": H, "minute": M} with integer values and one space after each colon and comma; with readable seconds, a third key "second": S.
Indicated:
{"hour": 11, "minute": 23}
